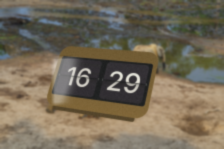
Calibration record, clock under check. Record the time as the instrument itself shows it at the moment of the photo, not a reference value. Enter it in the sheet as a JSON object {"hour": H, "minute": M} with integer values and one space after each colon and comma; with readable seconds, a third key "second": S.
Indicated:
{"hour": 16, "minute": 29}
